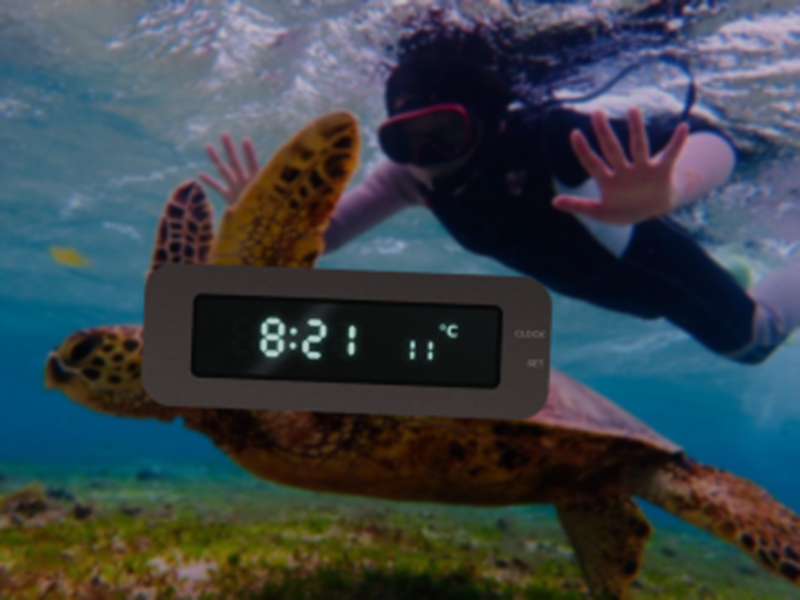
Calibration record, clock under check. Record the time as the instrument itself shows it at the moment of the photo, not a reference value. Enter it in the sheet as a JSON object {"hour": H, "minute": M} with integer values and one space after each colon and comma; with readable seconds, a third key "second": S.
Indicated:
{"hour": 8, "minute": 21}
